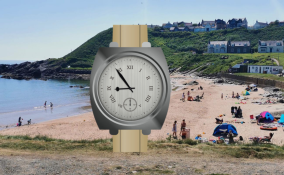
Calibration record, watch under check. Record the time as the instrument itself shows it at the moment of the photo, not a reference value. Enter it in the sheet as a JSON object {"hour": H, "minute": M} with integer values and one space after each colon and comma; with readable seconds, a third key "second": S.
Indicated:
{"hour": 8, "minute": 54}
